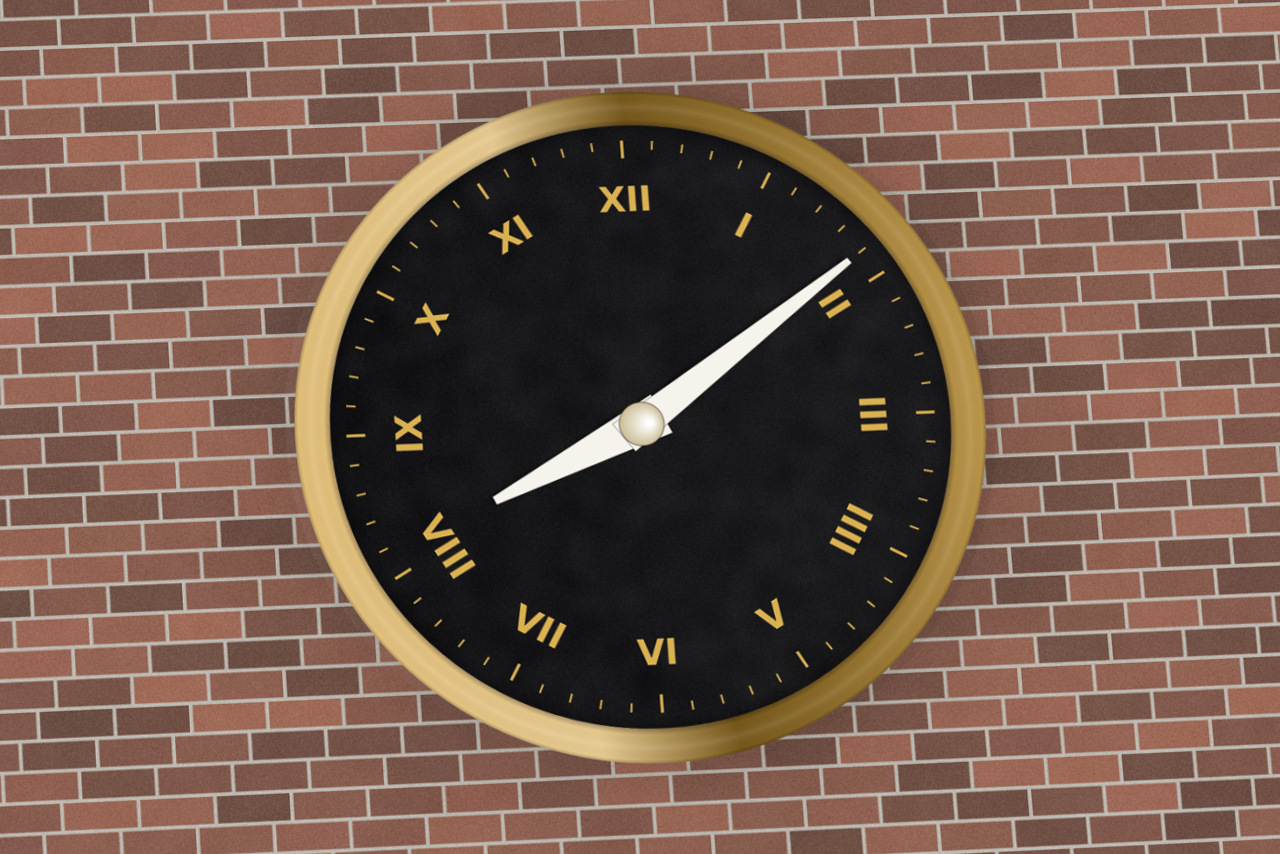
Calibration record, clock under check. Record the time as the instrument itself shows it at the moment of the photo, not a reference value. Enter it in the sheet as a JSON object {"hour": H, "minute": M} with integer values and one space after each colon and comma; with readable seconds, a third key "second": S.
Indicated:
{"hour": 8, "minute": 9}
